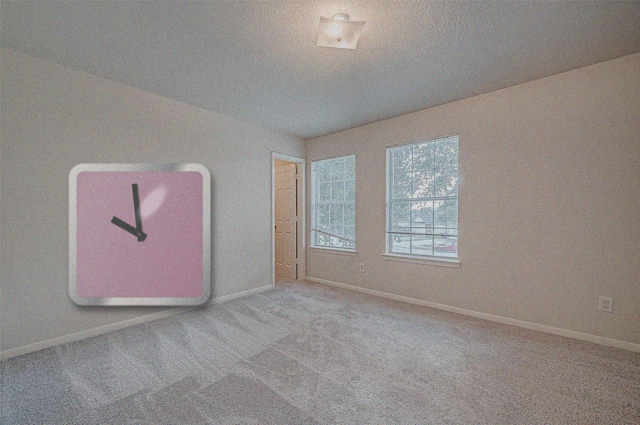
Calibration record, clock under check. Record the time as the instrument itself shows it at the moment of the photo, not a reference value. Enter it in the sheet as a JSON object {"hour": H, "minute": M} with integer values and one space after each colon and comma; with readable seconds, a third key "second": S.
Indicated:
{"hour": 9, "minute": 59}
